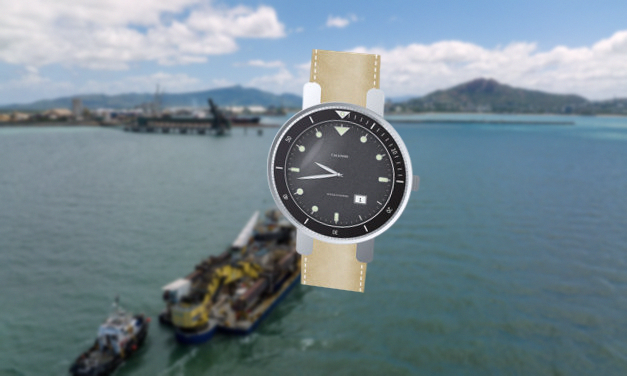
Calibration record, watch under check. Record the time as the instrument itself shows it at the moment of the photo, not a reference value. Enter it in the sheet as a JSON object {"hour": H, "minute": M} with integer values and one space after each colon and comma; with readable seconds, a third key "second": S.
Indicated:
{"hour": 9, "minute": 43}
